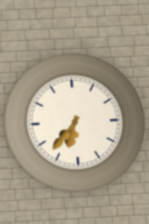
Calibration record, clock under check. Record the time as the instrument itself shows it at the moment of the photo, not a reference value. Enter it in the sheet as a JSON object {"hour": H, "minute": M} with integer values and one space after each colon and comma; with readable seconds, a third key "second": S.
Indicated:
{"hour": 6, "minute": 37}
